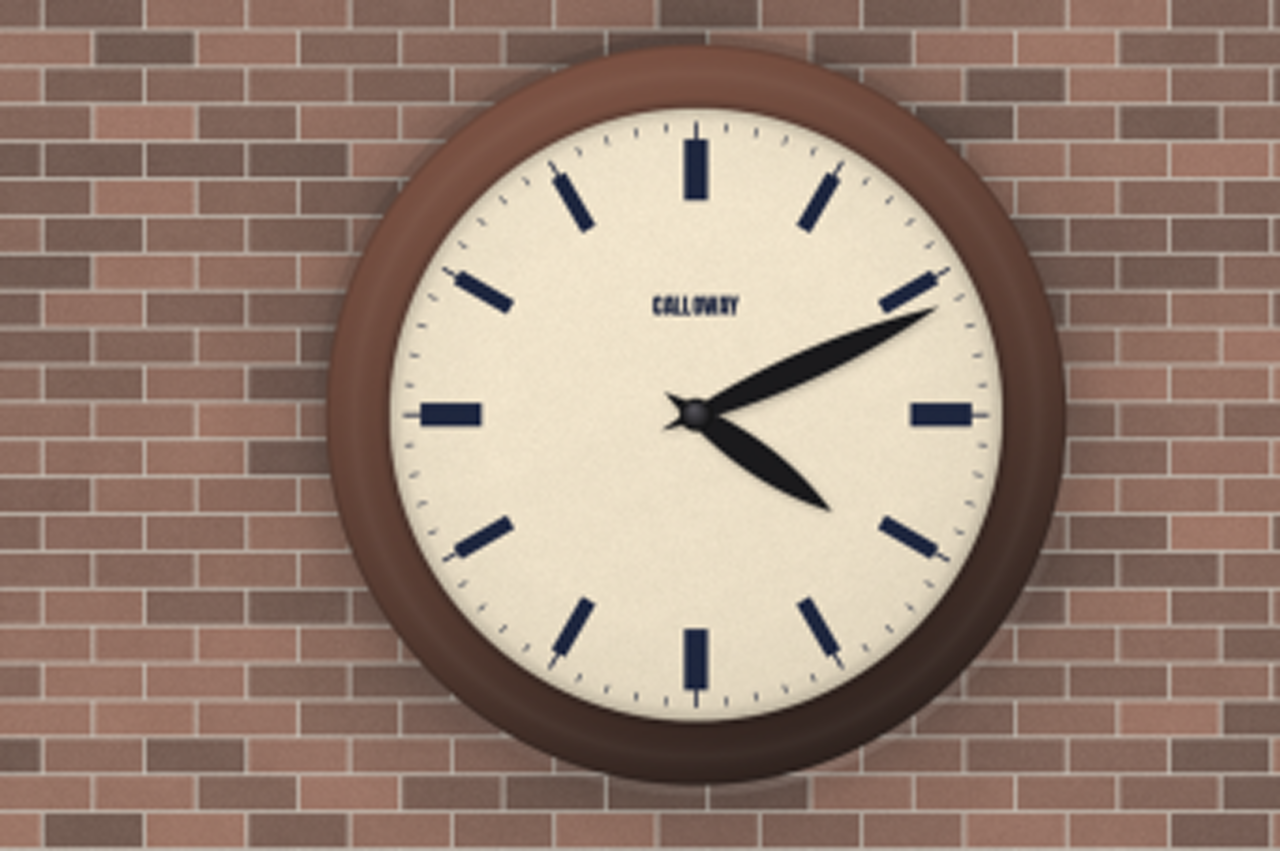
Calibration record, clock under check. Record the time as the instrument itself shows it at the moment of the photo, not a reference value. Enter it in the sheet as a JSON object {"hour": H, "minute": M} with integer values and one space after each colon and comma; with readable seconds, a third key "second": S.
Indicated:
{"hour": 4, "minute": 11}
